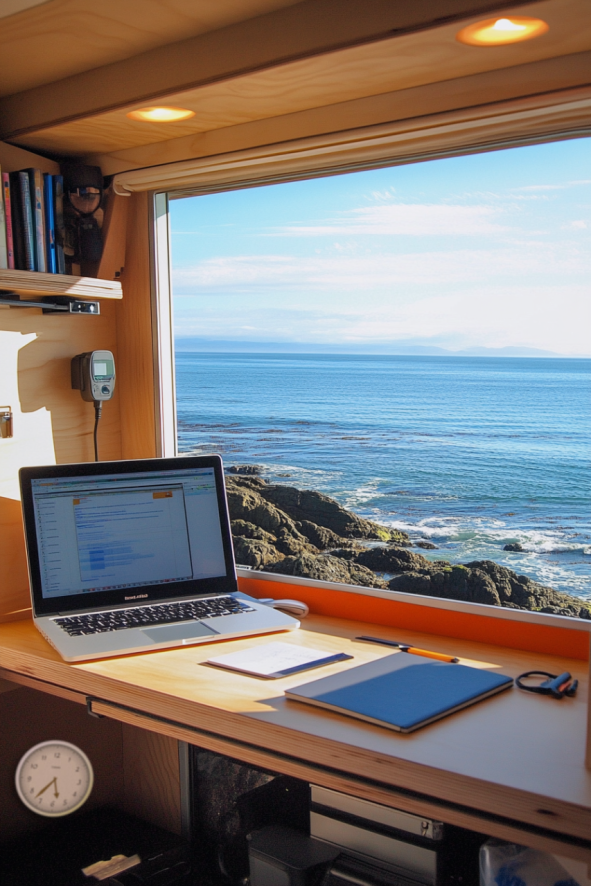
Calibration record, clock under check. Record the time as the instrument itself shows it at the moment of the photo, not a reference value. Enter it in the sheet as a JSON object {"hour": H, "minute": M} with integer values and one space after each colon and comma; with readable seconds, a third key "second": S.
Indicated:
{"hour": 5, "minute": 37}
